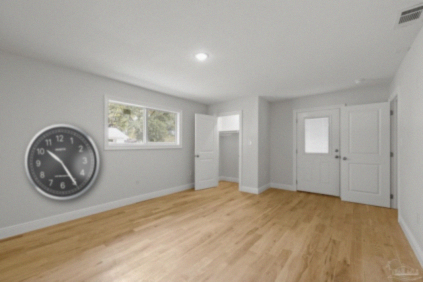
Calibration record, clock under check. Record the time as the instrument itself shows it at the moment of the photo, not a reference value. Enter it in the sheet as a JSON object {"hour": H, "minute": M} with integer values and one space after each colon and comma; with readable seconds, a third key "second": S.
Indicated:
{"hour": 10, "minute": 25}
